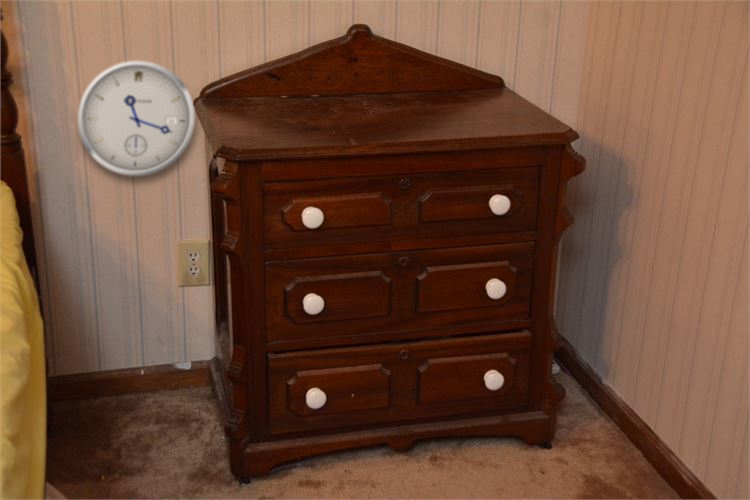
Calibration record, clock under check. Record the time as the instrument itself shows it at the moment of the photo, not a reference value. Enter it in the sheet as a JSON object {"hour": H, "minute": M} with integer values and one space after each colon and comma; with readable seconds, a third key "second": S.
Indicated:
{"hour": 11, "minute": 18}
